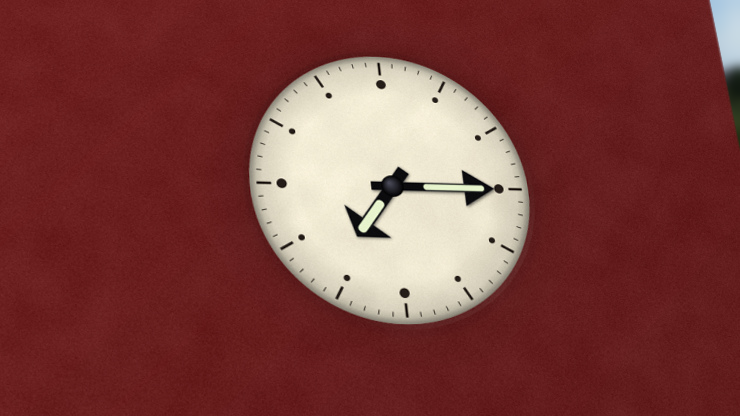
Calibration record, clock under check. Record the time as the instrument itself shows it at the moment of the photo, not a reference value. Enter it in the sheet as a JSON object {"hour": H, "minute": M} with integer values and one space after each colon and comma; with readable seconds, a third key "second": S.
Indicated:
{"hour": 7, "minute": 15}
